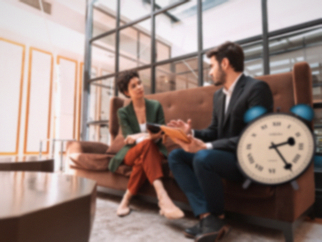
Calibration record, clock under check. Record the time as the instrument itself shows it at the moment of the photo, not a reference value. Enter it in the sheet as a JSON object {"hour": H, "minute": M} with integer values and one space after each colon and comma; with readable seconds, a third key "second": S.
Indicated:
{"hour": 2, "minute": 24}
